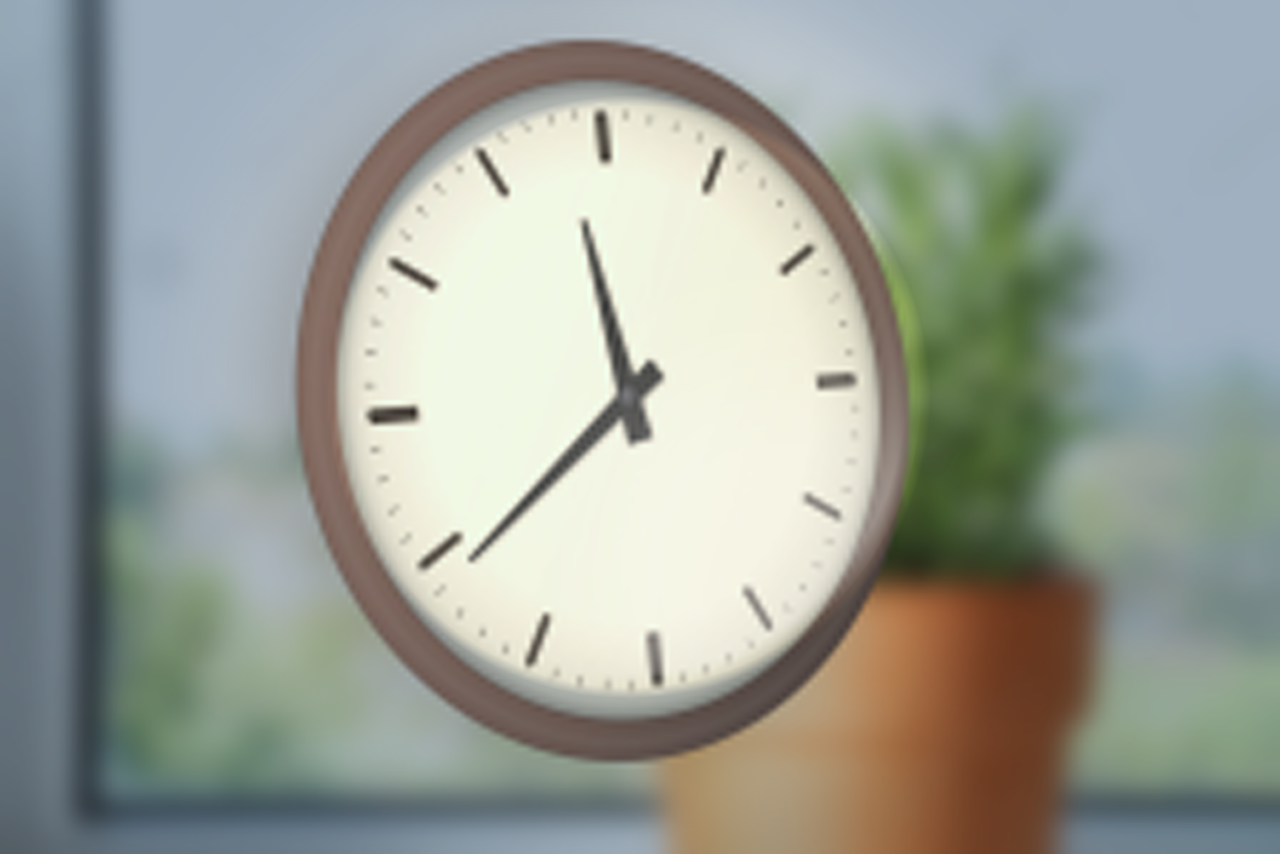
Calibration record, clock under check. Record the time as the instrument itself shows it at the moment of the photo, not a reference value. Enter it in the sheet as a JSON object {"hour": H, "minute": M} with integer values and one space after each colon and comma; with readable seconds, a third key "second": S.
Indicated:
{"hour": 11, "minute": 39}
